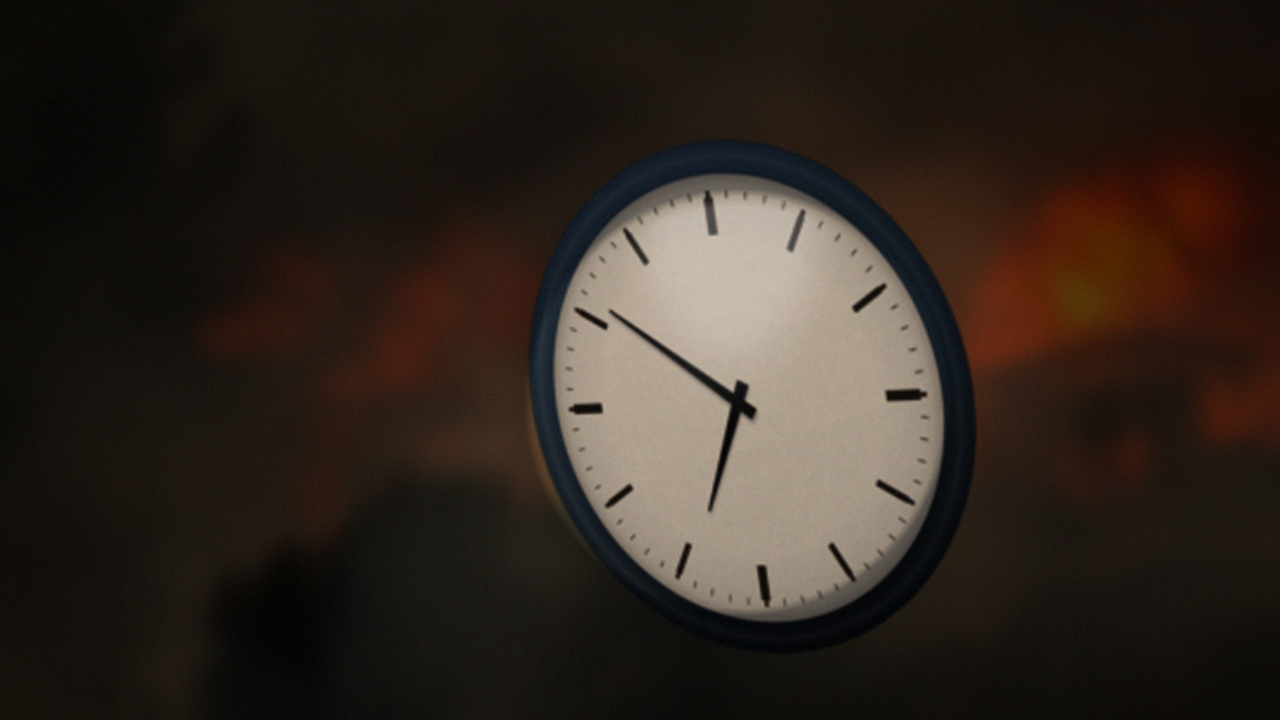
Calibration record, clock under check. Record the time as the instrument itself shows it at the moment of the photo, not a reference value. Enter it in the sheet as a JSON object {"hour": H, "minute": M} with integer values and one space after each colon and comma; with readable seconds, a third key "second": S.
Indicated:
{"hour": 6, "minute": 51}
